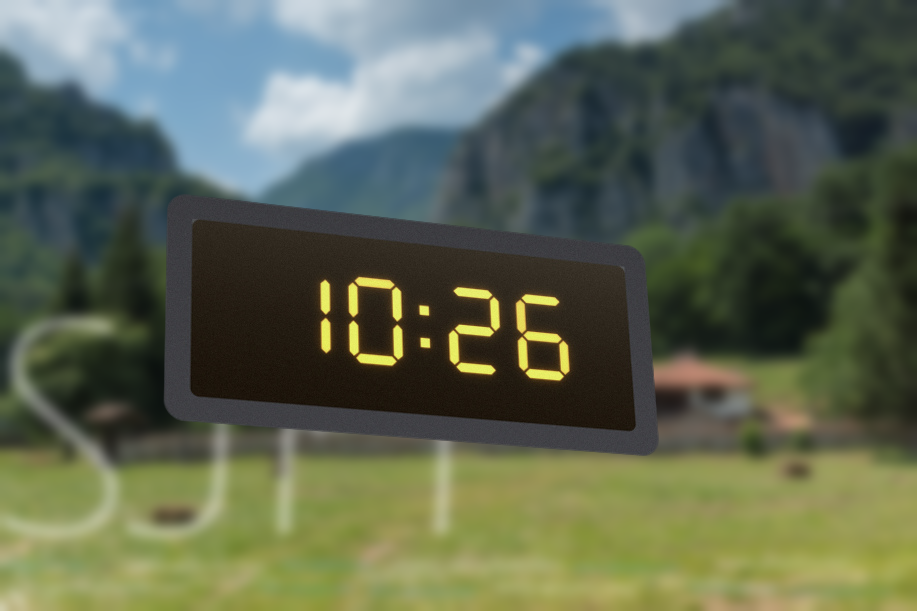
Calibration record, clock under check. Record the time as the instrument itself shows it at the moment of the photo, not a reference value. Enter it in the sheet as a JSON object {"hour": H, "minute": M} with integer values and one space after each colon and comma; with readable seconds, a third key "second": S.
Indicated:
{"hour": 10, "minute": 26}
